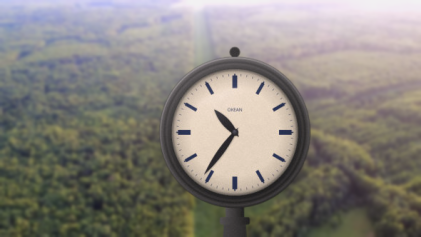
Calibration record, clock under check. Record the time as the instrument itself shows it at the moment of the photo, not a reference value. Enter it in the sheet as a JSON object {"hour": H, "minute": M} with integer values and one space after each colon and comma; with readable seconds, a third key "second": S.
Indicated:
{"hour": 10, "minute": 36}
